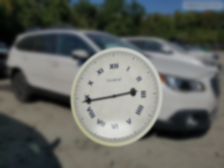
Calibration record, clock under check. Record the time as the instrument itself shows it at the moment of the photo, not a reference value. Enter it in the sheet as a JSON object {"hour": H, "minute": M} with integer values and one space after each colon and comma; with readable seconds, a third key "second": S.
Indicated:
{"hour": 2, "minute": 44}
